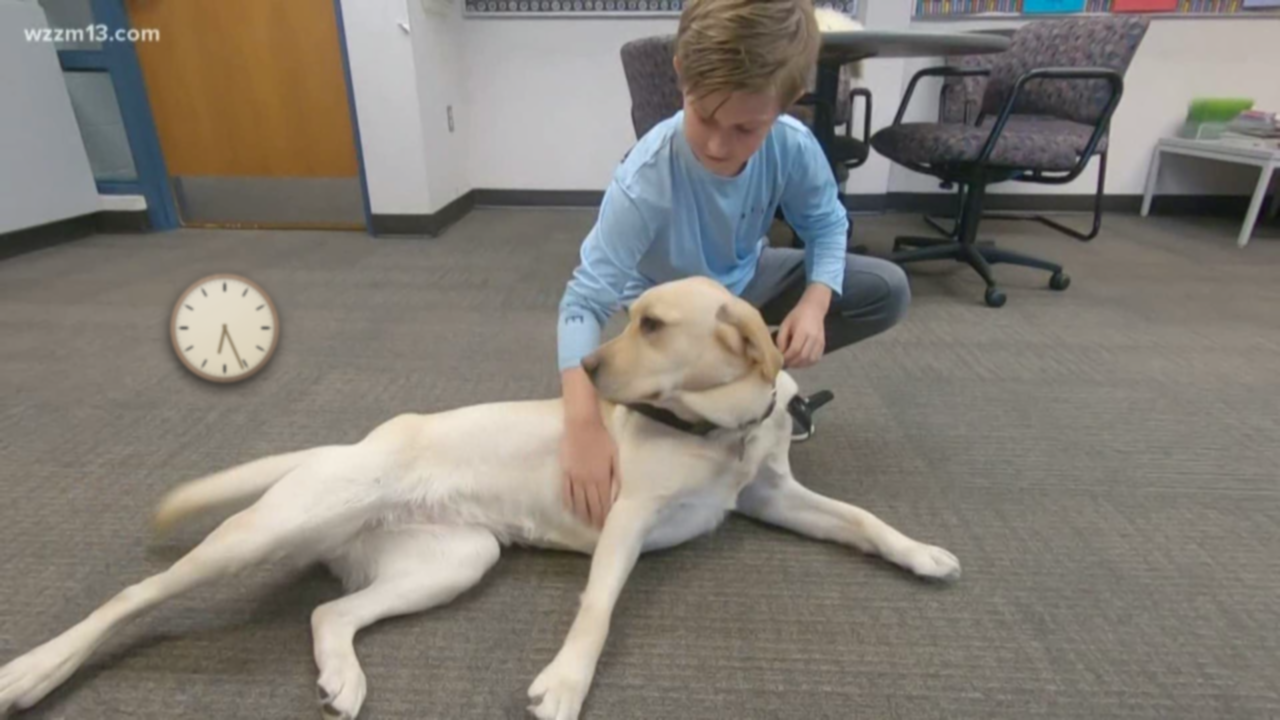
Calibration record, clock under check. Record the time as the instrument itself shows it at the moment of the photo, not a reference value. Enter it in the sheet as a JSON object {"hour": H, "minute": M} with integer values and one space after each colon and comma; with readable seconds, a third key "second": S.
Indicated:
{"hour": 6, "minute": 26}
